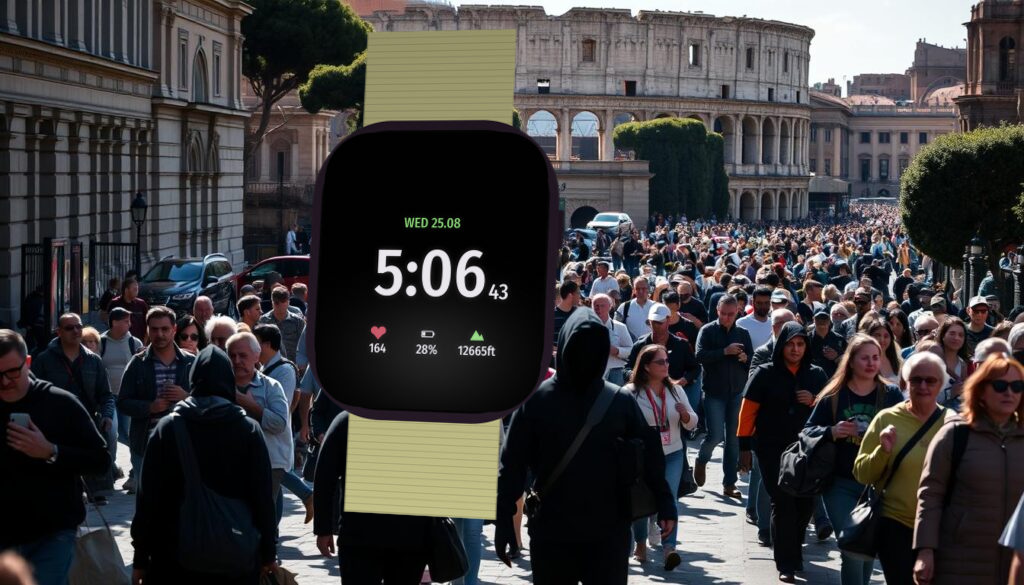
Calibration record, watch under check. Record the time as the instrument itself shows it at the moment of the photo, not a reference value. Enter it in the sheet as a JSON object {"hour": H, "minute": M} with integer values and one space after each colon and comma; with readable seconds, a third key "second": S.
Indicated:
{"hour": 5, "minute": 6, "second": 43}
